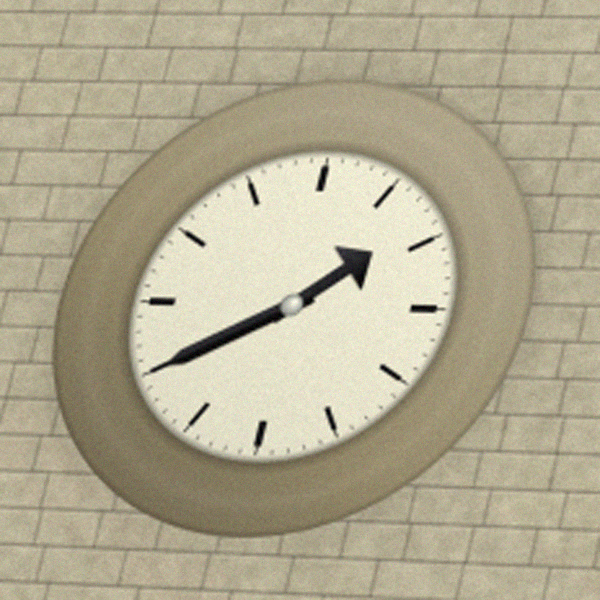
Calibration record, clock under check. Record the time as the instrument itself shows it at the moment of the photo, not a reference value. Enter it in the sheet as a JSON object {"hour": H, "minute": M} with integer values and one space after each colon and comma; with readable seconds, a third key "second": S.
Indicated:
{"hour": 1, "minute": 40}
